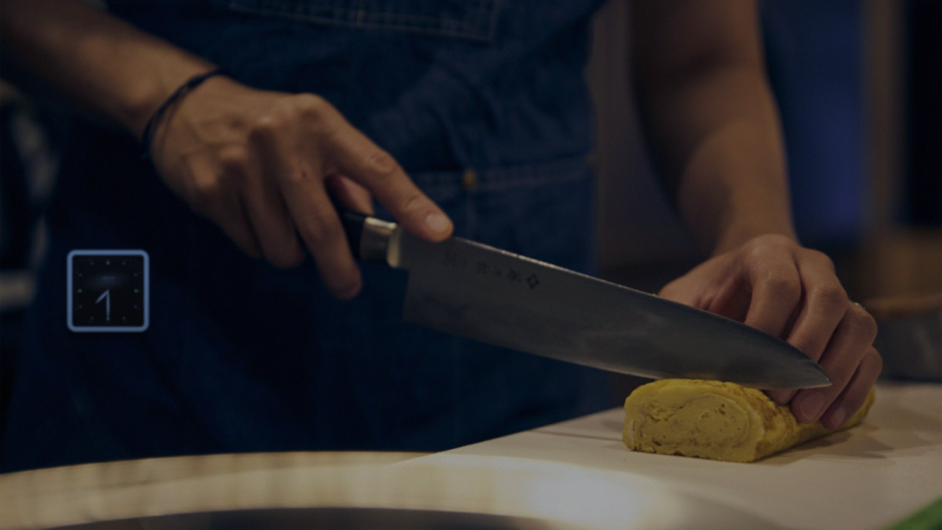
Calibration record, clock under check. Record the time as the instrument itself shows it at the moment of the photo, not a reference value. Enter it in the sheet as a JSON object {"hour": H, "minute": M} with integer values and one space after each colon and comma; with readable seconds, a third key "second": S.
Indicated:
{"hour": 7, "minute": 30}
